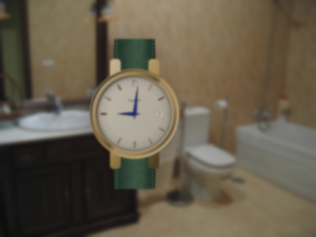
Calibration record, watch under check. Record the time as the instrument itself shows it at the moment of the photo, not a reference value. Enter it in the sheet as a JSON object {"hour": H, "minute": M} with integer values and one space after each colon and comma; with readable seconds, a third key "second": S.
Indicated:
{"hour": 9, "minute": 1}
